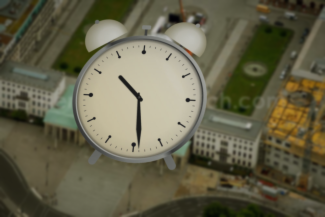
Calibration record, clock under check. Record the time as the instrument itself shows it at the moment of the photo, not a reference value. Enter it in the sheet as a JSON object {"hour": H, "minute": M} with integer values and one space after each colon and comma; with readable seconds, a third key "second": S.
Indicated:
{"hour": 10, "minute": 29}
